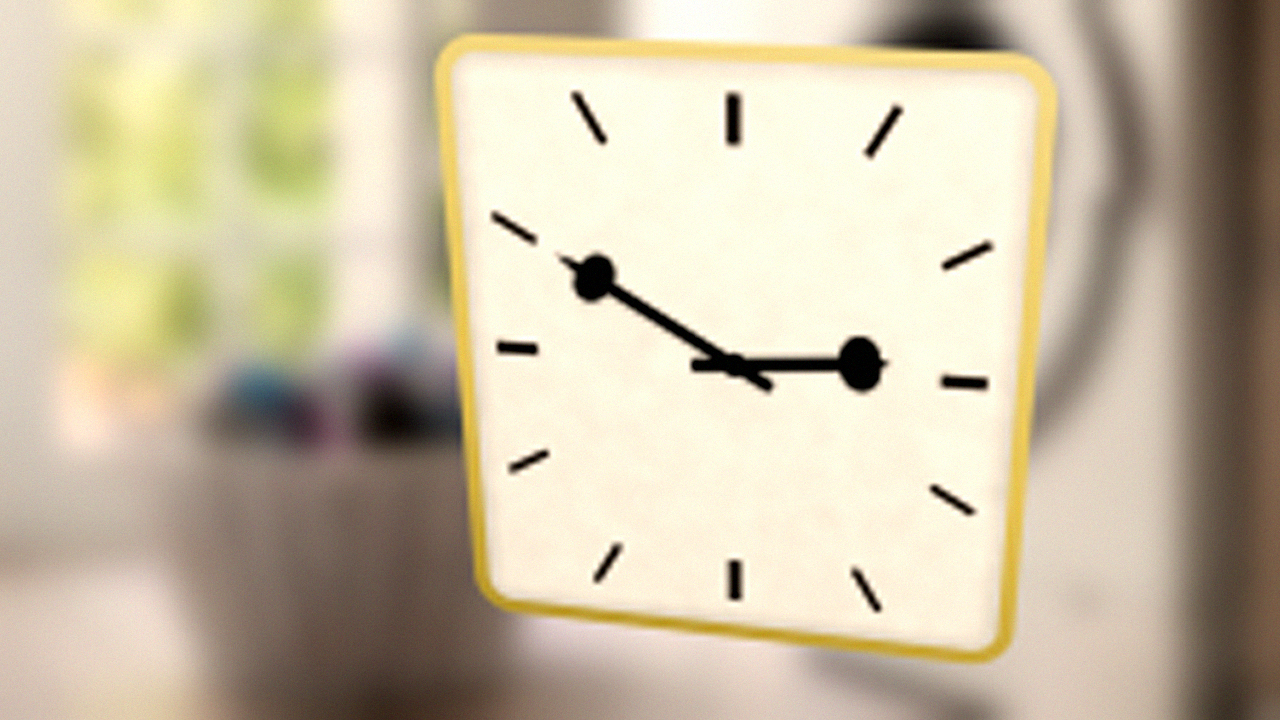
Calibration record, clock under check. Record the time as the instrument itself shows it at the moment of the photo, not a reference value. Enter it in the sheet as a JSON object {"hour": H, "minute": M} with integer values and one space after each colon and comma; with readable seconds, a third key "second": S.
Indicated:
{"hour": 2, "minute": 50}
